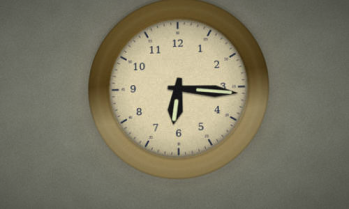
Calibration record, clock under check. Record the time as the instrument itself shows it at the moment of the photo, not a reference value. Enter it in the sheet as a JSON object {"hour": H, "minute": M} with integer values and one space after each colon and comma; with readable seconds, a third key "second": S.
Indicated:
{"hour": 6, "minute": 16}
